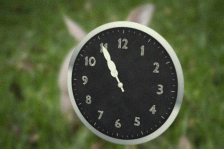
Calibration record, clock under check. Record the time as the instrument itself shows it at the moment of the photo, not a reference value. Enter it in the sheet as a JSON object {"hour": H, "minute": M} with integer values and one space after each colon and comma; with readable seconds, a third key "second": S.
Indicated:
{"hour": 10, "minute": 55}
